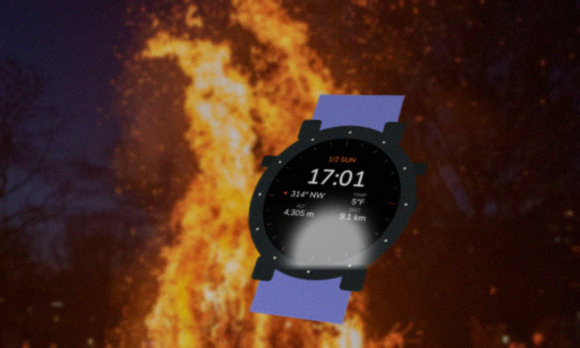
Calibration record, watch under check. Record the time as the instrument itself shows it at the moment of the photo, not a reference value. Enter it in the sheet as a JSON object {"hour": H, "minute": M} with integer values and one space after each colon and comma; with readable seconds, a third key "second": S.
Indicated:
{"hour": 17, "minute": 1}
